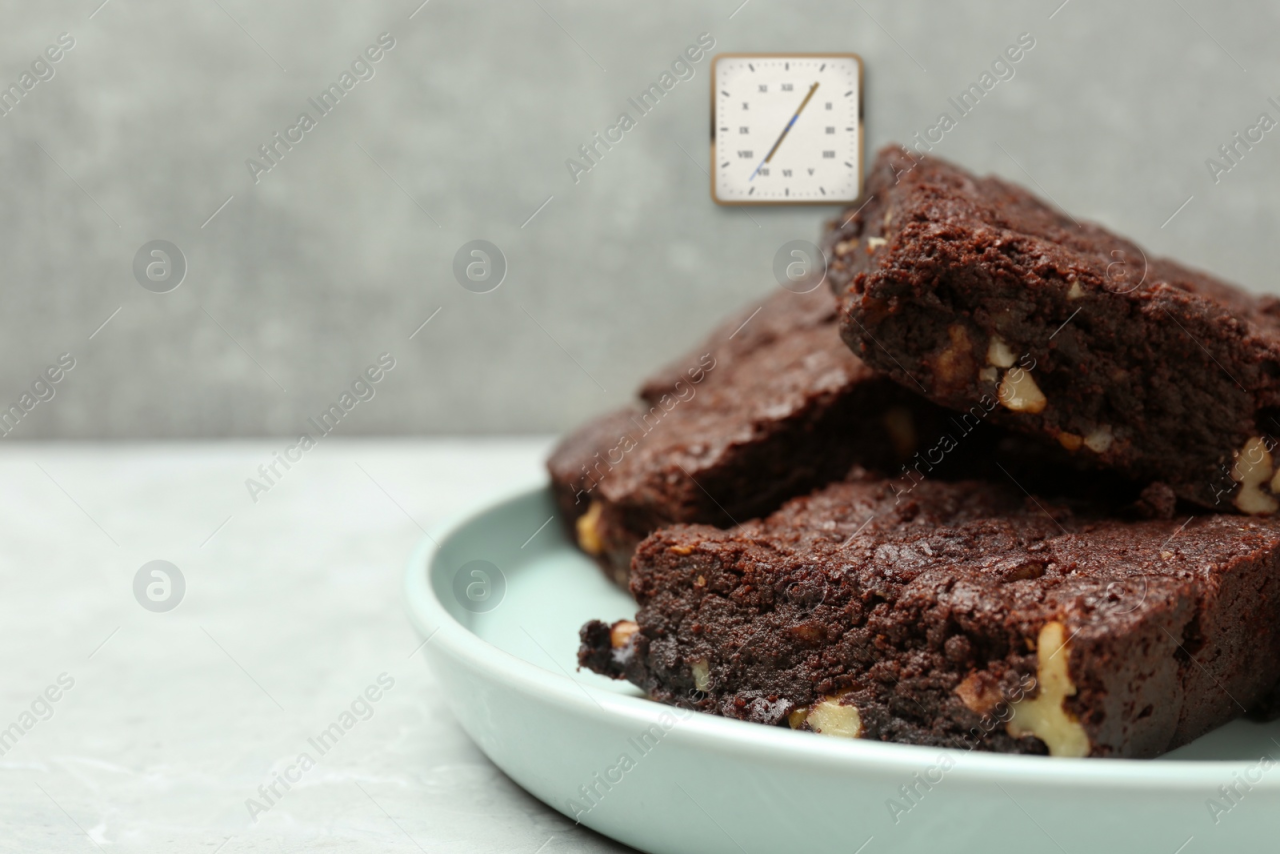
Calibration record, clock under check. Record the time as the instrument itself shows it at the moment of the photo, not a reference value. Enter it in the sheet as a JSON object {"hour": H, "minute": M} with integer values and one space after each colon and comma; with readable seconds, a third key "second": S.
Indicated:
{"hour": 7, "minute": 5, "second": 36}
